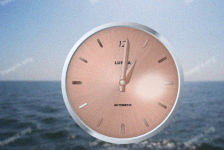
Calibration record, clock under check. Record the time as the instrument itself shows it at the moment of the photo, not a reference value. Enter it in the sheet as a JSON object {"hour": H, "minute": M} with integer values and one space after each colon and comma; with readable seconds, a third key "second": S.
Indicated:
{"hour": 1, "minute": 1}
